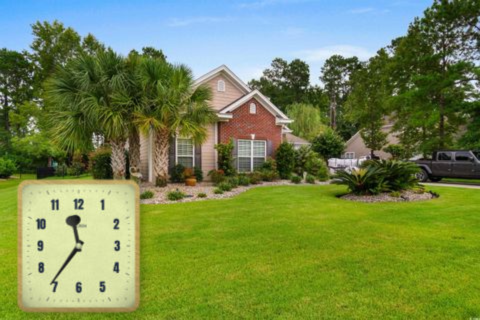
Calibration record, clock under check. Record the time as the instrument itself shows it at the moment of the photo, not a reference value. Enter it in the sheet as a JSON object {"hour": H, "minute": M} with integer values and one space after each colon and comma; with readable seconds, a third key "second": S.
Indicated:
{"hour": 11, "minute": 36}
